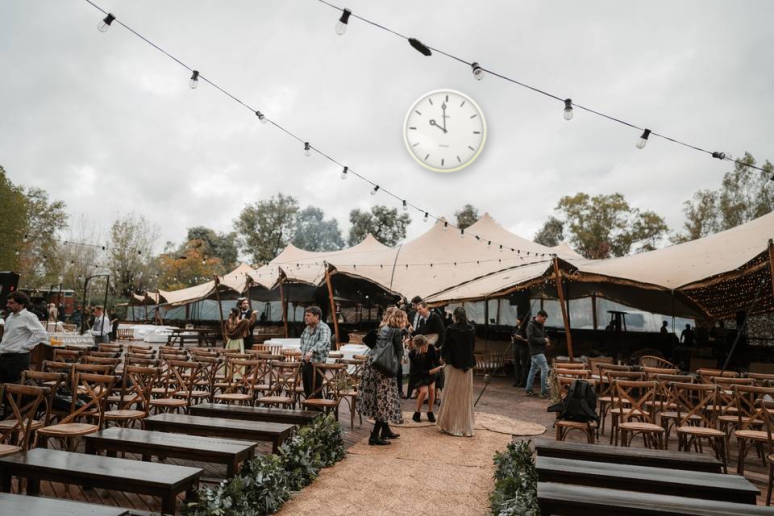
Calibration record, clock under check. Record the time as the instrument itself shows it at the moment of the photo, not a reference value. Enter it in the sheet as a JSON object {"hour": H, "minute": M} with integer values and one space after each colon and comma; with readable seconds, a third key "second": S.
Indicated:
{"hour": 9, "minute": 59}
